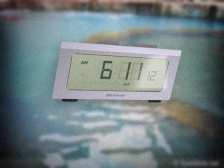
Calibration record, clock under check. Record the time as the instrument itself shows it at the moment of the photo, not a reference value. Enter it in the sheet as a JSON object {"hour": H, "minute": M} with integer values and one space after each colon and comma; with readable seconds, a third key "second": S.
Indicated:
{"hour": 6, "minute": 11, "second": 12}
